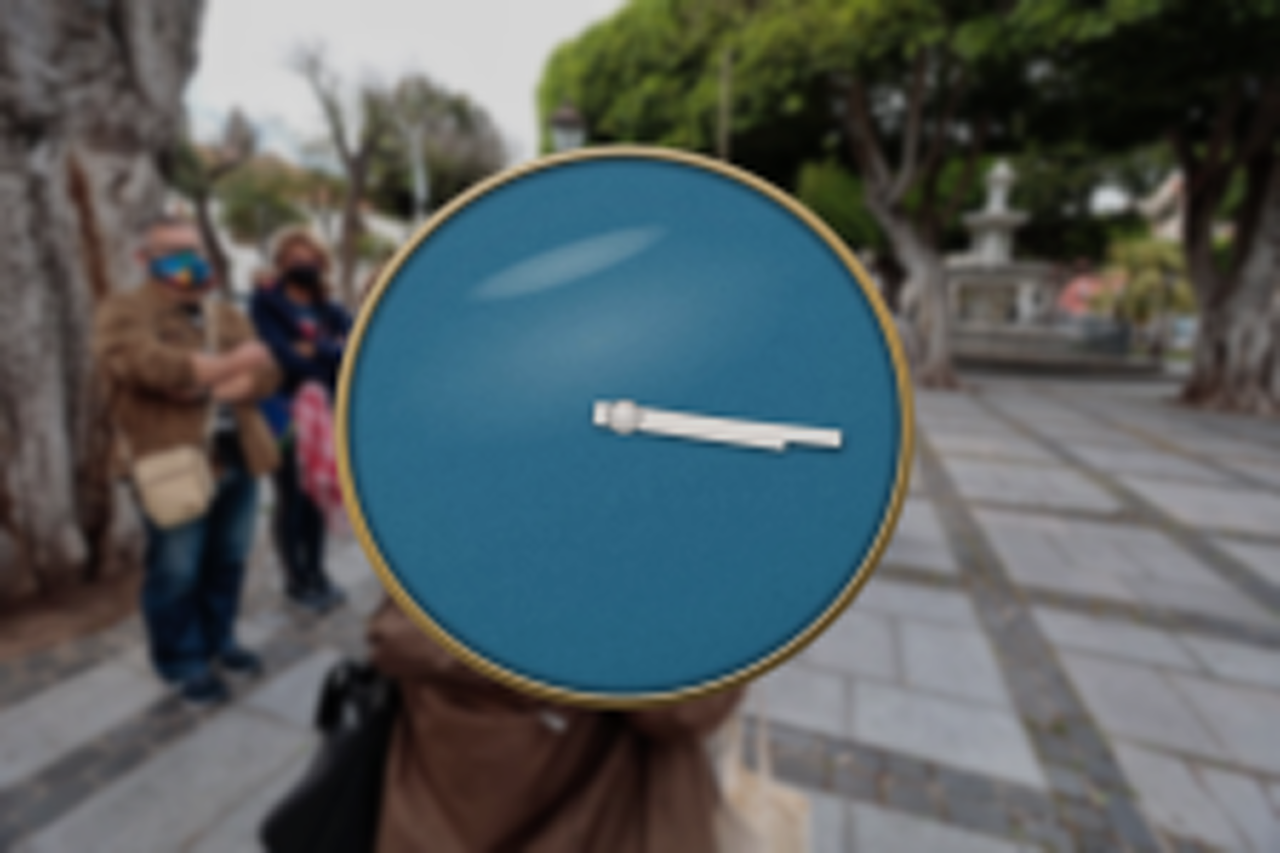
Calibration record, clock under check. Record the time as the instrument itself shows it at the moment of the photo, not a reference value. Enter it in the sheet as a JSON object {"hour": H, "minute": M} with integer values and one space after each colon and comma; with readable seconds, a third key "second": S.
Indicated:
{"hour": 3, "minute": 16}
